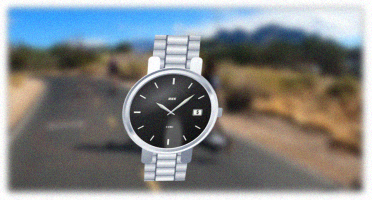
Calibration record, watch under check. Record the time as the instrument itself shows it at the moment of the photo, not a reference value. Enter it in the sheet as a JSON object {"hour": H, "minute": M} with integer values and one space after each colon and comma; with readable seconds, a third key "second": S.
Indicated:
{"hour": 10, "minute": 8}
